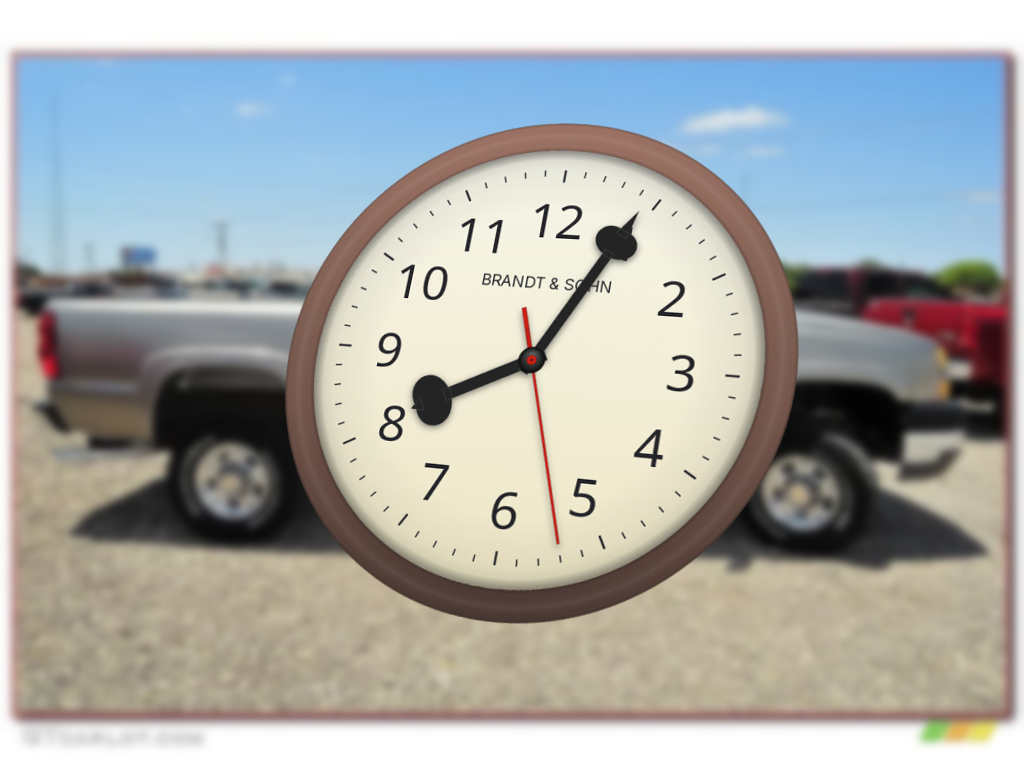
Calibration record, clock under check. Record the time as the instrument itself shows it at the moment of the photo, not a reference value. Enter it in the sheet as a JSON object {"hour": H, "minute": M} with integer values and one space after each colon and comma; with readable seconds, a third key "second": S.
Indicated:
{"hour": 8, "minute": 4, "second": 27}
